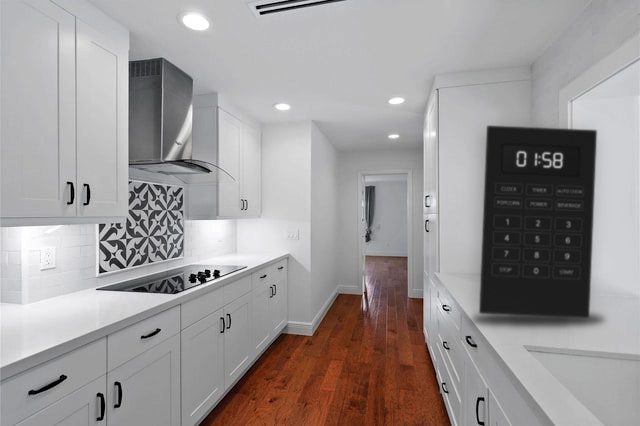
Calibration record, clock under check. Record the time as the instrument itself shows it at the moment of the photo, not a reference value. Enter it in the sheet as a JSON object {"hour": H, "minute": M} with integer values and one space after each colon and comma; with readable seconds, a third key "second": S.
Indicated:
{"hour": 1, "minute": 58}
